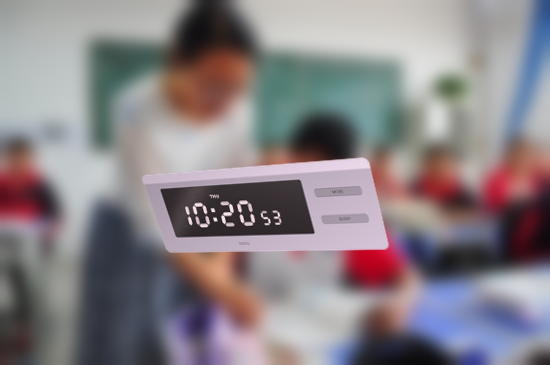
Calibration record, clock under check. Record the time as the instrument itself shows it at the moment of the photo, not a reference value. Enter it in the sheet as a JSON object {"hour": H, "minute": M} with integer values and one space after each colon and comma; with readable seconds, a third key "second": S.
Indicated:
{"hour": 10, "minute": 20, "second": 53}
